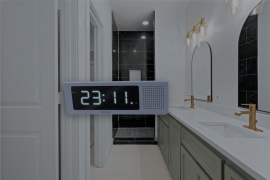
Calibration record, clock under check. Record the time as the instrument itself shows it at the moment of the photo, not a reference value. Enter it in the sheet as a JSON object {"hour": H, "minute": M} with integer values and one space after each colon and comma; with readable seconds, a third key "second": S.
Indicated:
{"hour": 23, "minute": 11}
